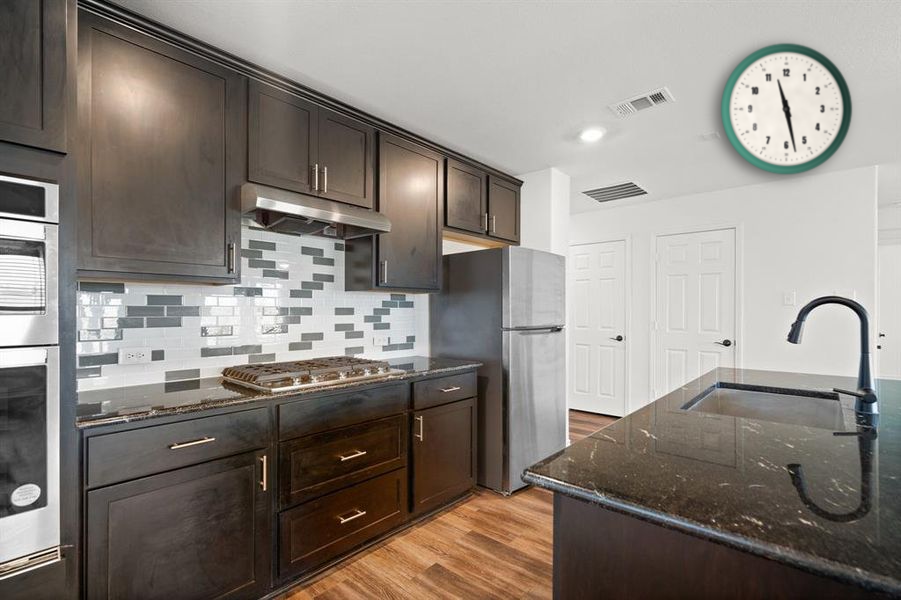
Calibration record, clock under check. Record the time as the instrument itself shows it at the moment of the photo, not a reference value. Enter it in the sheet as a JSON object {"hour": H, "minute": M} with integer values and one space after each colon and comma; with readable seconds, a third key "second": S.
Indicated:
{"hour": 11, "minute": 28}
